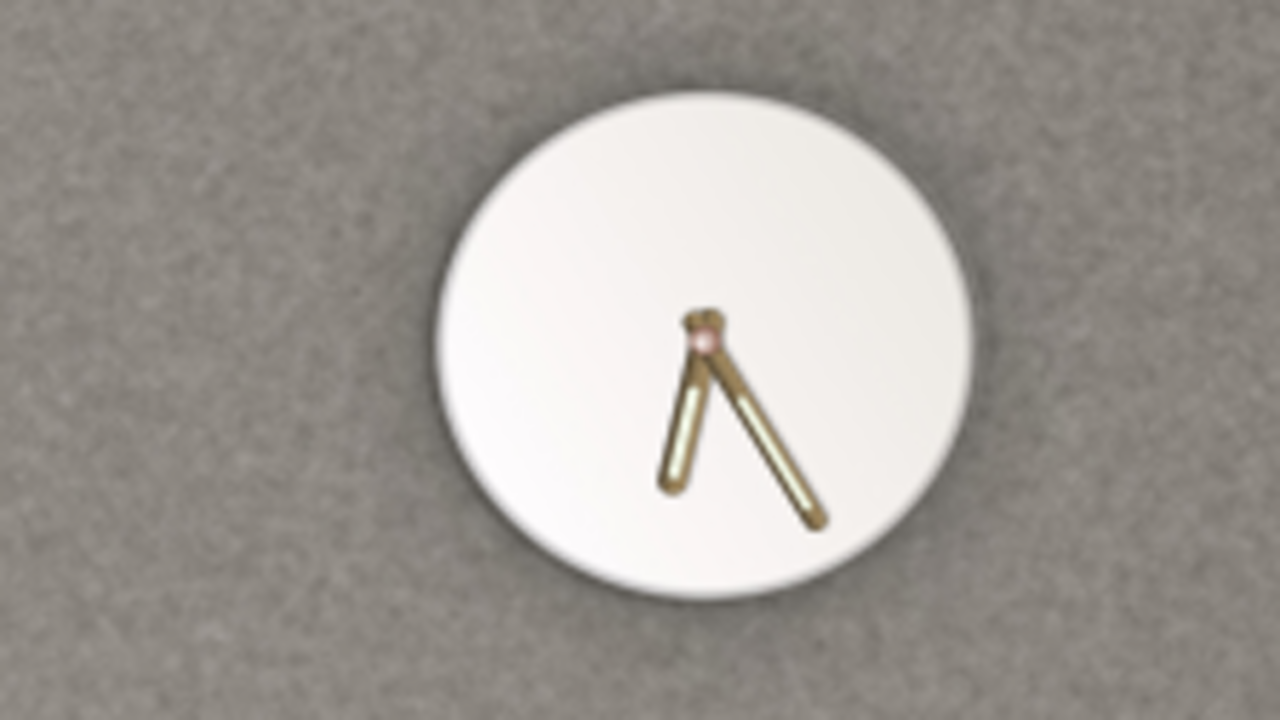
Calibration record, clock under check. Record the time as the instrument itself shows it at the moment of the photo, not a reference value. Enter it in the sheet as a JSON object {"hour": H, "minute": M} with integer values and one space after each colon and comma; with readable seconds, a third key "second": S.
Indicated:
{"hour": 6, "minute": 25}
